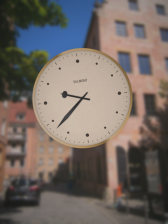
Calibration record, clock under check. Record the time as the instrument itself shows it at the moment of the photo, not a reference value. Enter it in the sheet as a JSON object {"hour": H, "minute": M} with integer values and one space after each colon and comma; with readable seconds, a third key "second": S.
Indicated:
{"hour": 9, "minute": 38}
